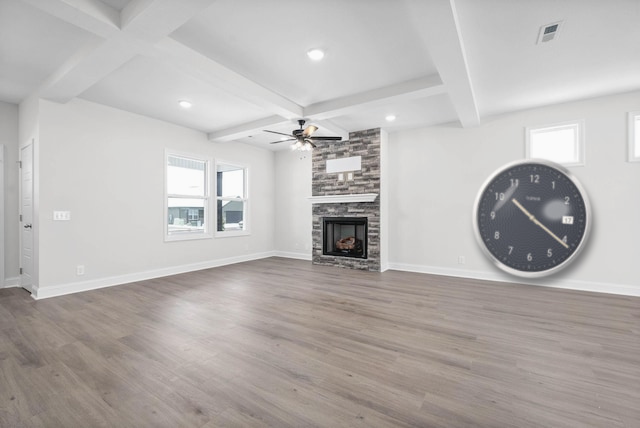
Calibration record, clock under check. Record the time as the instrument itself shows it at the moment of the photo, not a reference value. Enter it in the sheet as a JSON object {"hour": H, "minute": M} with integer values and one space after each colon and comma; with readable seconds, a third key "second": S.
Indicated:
{"hour": 10, "minute": 21}
